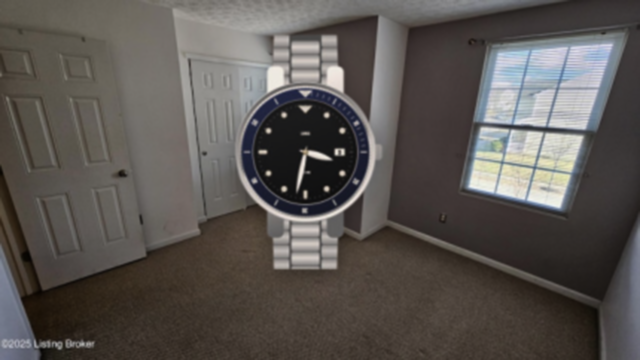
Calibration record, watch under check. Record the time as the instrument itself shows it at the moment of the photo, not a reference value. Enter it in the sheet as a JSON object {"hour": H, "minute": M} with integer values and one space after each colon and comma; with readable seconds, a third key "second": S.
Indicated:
{"hour": 3, "minute": 32}
